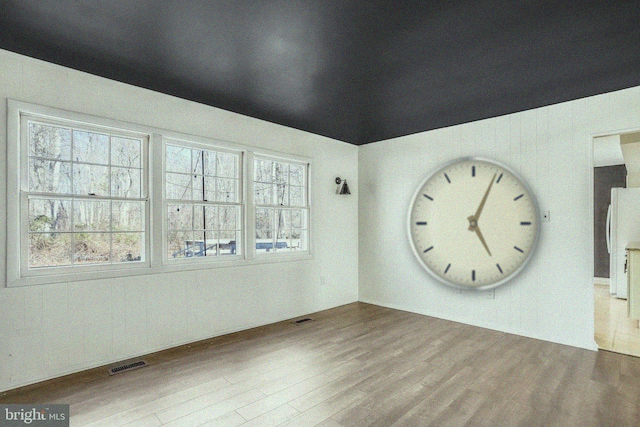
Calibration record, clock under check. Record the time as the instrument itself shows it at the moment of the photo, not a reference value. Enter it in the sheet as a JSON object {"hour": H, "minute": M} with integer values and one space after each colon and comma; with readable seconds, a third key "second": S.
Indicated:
{"hour": 5, "minute": 4}
